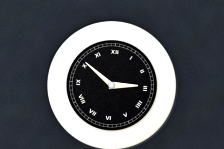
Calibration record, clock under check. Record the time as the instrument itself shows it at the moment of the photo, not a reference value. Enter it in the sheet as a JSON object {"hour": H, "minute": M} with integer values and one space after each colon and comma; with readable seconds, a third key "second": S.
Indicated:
{"hour": 2, "minute": 51}
